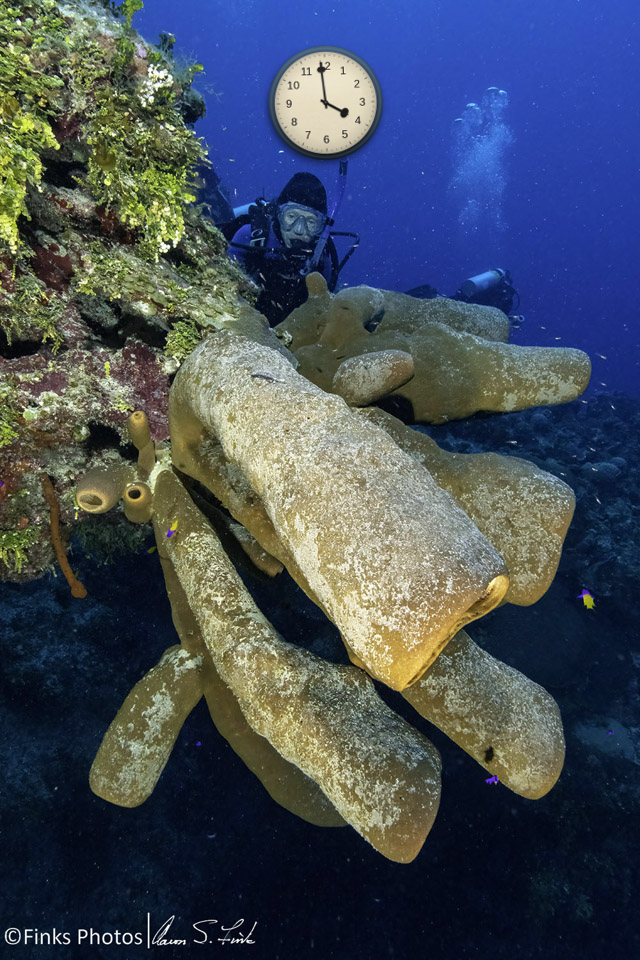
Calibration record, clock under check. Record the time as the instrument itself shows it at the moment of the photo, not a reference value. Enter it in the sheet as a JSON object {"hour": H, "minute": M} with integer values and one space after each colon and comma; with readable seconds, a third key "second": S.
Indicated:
{"hour": 3, "minute": 59}
